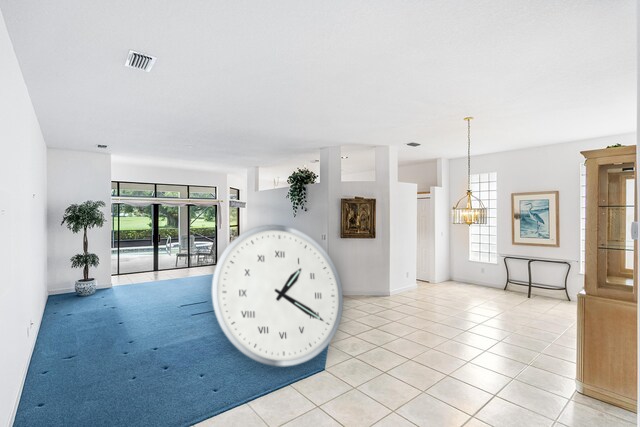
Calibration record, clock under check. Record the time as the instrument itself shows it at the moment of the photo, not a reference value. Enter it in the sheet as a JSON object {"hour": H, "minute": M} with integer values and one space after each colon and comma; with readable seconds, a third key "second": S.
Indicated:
{"hour": 1, "minute": 20}
